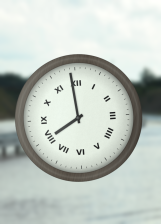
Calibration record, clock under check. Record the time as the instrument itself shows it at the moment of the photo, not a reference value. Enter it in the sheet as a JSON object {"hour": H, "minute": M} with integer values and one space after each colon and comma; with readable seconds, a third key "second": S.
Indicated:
{"hour": 7, "minute": 59}
